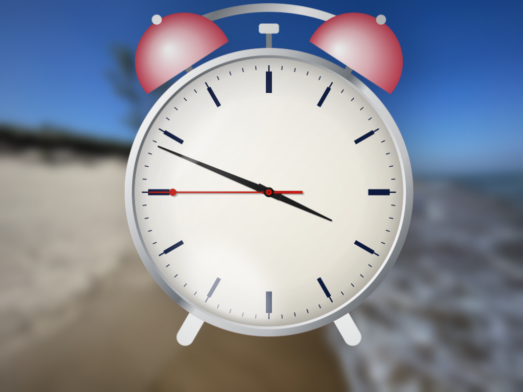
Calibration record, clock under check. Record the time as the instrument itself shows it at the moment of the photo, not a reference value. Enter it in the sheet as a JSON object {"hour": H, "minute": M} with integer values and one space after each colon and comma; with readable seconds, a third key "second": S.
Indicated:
{"hour": 3, "minute": 48, "second": 45}
